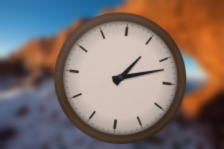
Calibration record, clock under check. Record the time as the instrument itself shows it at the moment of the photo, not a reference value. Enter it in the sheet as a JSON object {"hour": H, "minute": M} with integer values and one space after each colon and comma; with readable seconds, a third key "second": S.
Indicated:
{"hour": 1, "minute": 12}
